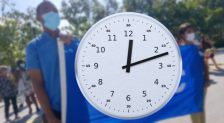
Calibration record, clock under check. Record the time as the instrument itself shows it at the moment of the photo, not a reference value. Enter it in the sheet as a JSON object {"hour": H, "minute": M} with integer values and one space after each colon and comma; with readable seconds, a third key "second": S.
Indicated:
{"hour": 12, "minute": 12}
